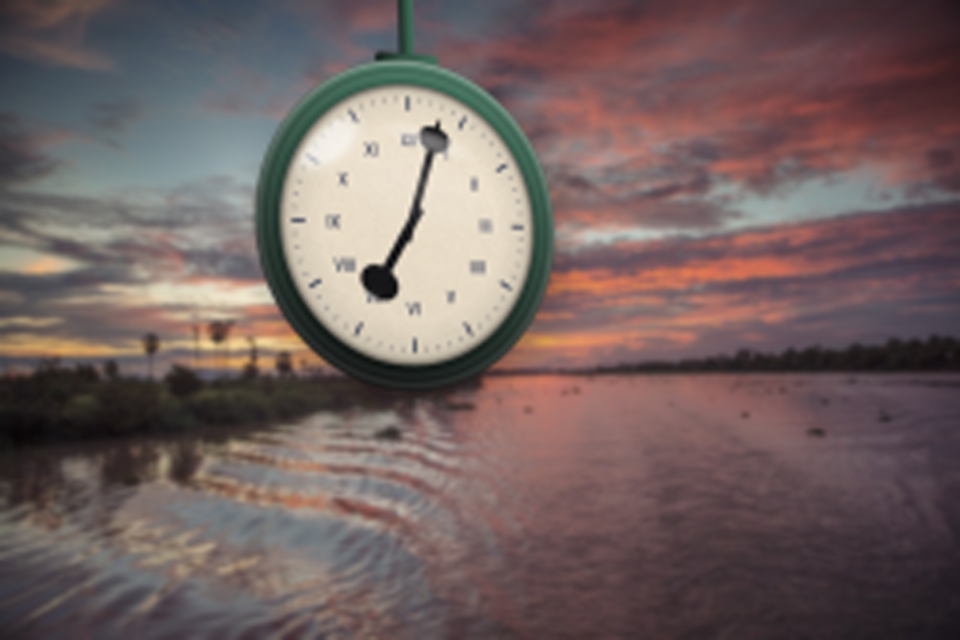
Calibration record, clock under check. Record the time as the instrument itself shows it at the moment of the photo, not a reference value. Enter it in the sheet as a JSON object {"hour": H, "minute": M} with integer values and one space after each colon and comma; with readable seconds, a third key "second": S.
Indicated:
{"hour": 7, "minute": 3}
